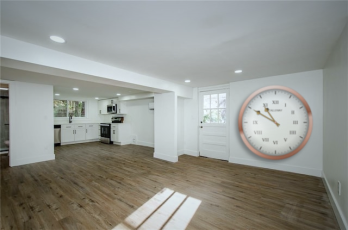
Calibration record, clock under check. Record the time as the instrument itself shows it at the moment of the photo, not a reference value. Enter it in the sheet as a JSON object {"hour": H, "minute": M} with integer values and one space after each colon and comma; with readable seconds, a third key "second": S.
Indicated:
{"hour": 10, "minute": 50}
